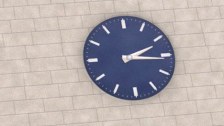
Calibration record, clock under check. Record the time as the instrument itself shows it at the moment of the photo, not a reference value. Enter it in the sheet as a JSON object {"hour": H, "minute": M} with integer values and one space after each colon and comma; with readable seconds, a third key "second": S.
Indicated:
{"hour": 2, "minute": 16}
